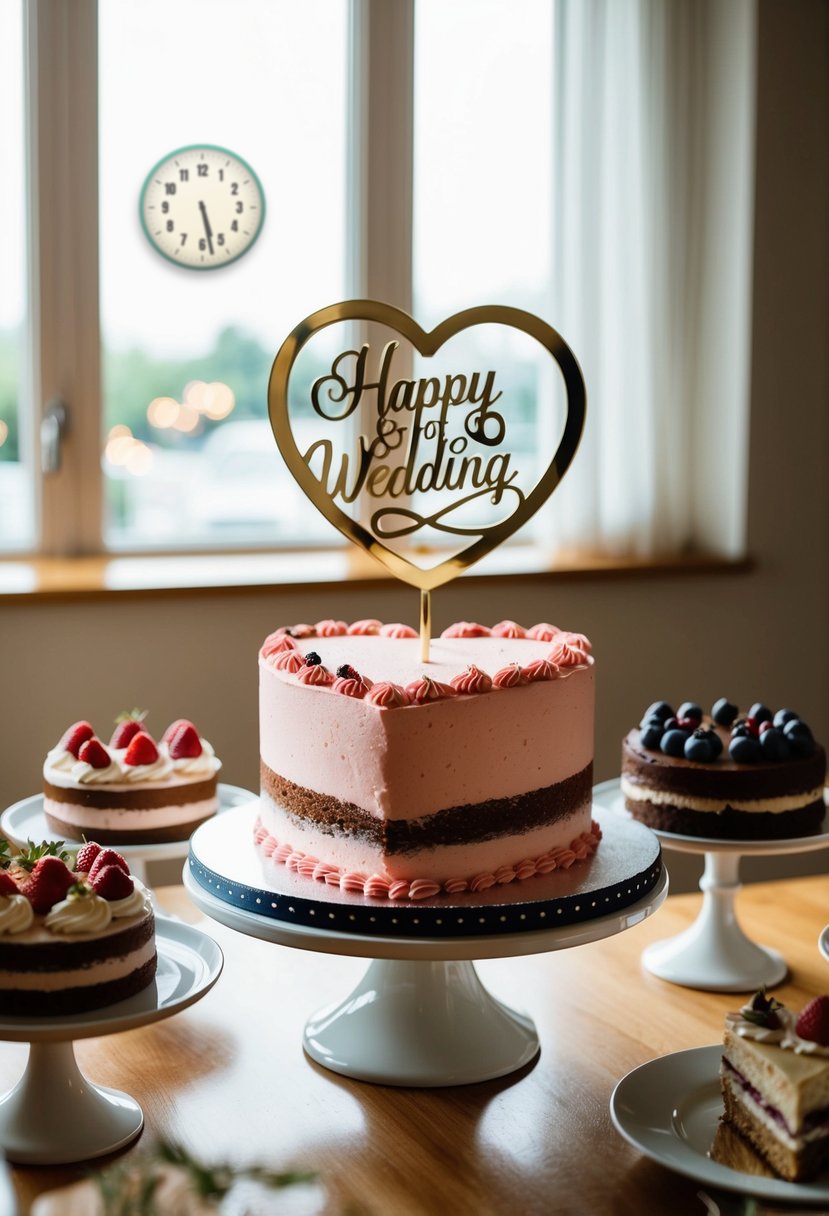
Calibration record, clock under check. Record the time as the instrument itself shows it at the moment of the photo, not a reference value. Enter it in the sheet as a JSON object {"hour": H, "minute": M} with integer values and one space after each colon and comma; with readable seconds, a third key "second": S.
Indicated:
{"hour": 5, "minute": 28}
